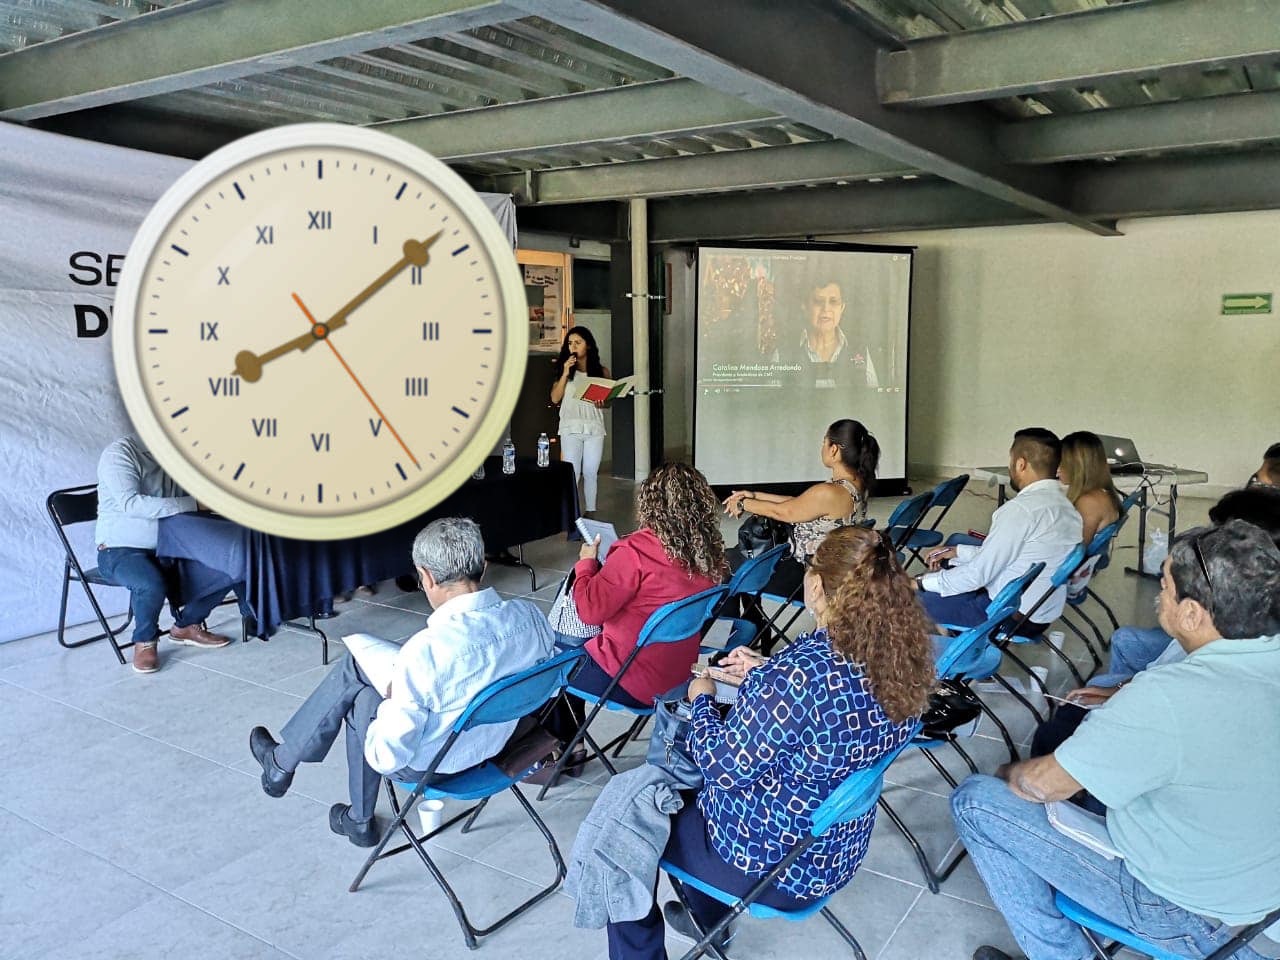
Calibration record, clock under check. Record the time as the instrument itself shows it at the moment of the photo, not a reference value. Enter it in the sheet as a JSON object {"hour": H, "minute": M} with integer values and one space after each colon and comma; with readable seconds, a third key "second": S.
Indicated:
{"hour": 8, "minute": 8, "second": 24}
